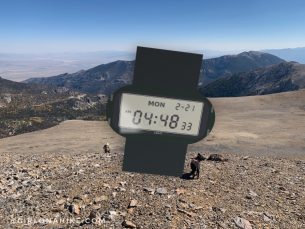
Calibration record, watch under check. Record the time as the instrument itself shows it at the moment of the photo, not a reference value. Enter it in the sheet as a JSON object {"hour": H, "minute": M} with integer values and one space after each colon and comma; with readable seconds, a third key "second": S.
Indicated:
{"hour": 4, "minute": 48, "second": 33}
